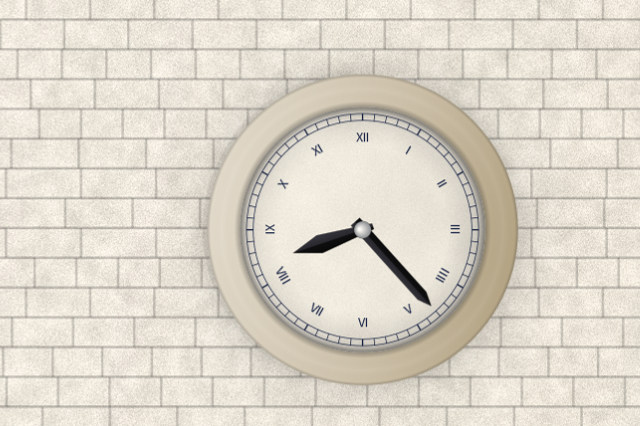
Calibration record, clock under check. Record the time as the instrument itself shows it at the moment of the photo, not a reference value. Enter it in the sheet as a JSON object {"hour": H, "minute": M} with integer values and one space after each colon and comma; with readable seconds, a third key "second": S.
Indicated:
{"hour": 8, "minute": 23}
